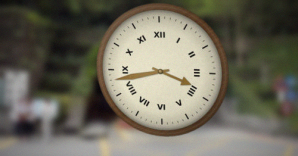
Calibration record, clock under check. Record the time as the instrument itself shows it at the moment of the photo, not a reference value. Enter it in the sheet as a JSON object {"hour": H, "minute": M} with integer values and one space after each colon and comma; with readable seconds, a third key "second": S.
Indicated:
{"hour": 3, "minute": 43}
